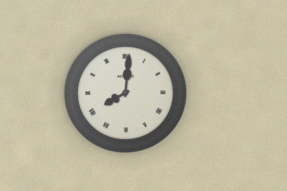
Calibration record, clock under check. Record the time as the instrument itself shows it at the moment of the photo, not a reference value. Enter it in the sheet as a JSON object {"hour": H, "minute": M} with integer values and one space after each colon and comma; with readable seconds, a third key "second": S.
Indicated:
{"hour": 8, "minute": 1}
